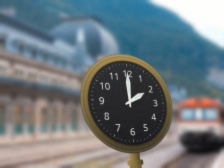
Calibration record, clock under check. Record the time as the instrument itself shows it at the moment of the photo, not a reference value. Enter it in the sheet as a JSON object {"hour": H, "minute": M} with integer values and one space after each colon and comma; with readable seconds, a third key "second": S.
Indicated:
{"hour": 2, "minute": 0}
